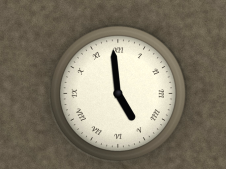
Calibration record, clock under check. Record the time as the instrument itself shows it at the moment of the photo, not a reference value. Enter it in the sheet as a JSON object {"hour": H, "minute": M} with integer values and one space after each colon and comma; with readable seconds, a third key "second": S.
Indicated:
{"hour": 4, "minute": 59}
